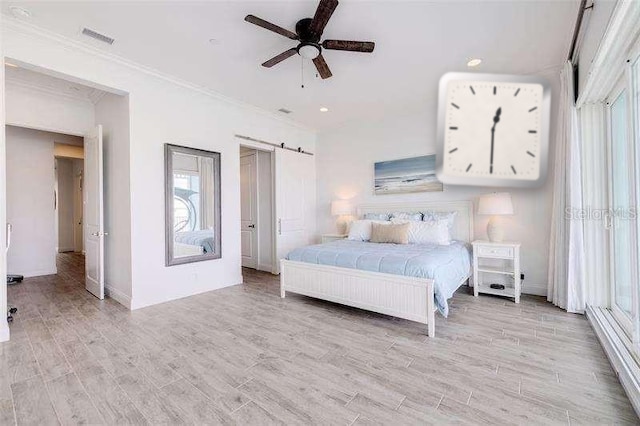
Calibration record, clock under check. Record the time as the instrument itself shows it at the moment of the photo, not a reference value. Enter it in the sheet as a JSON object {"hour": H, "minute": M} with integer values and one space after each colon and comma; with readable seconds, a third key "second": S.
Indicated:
{"hour": 12, "minute": 30}
